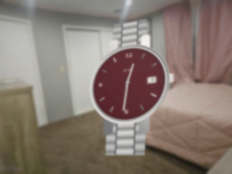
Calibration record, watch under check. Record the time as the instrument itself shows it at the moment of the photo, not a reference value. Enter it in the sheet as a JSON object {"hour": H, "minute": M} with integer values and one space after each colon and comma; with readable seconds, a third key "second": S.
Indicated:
{"hour": 12, "minute": 31}
